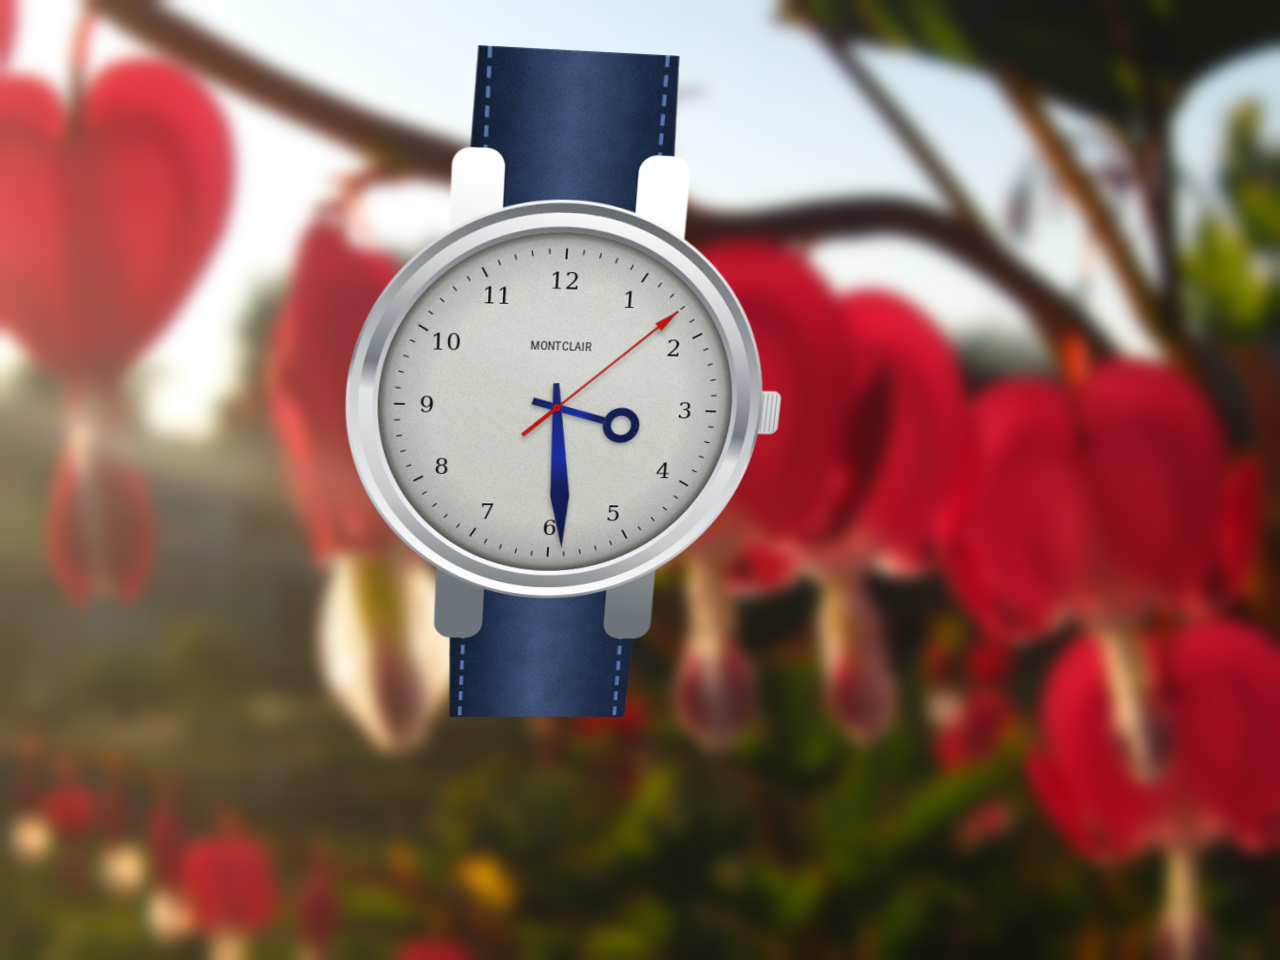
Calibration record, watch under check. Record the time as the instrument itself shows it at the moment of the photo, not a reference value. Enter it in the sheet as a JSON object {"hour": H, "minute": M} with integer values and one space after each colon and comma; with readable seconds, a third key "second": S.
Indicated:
{"hour": 3, "minute": 29, "second": 8}
